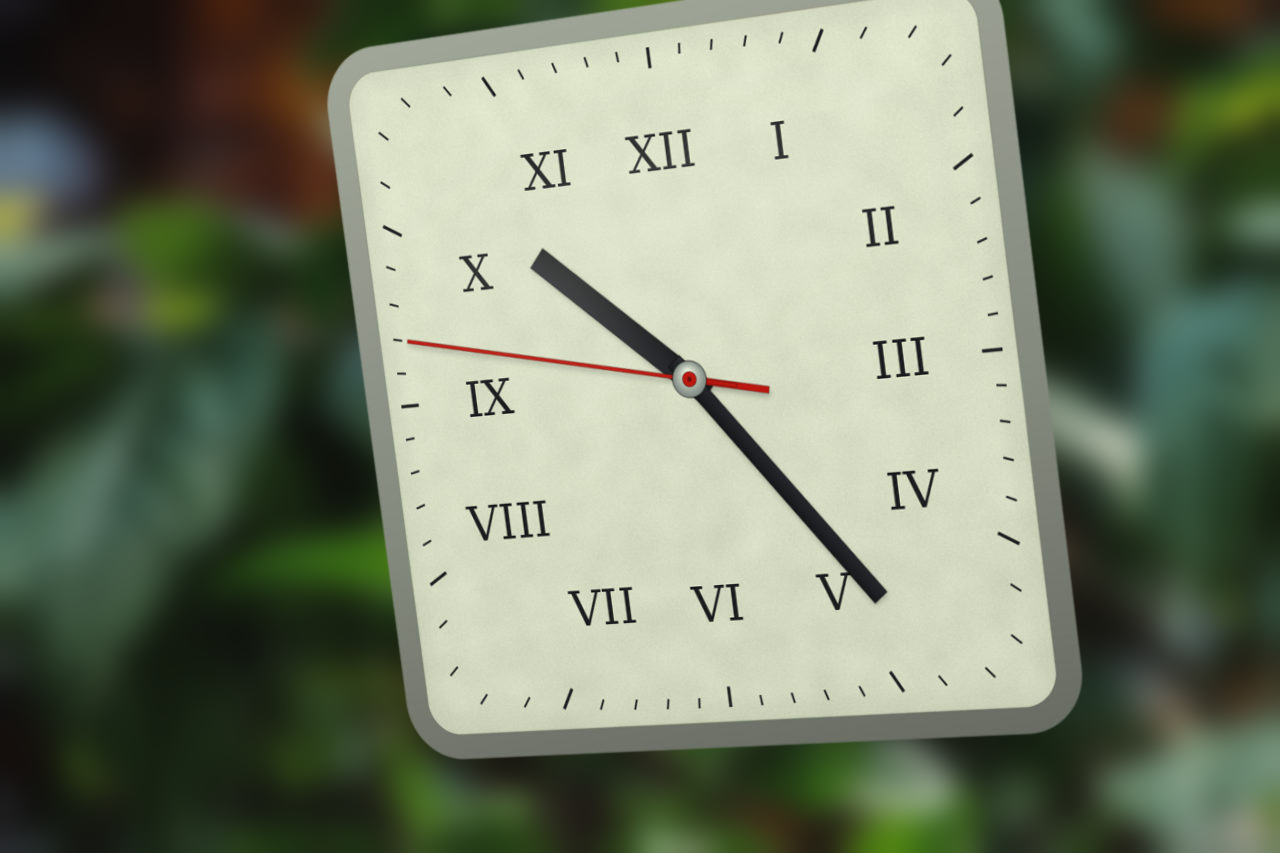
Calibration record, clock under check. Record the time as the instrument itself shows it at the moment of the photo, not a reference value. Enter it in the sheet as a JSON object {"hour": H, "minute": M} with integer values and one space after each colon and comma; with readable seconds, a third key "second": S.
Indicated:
{"hour": 10, "minute": 23, "second": 47}
